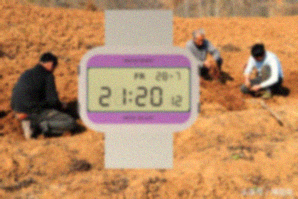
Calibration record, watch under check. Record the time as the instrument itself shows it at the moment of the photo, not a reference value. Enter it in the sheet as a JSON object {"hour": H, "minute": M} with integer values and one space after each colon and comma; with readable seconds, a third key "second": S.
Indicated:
{"hour": 21, "minute": 20}
